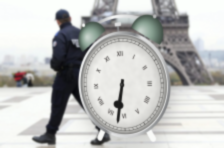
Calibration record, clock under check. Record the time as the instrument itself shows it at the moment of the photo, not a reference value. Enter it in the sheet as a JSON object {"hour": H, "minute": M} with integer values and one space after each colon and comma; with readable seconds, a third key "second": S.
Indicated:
{"hour": 6, "minute": 32}
